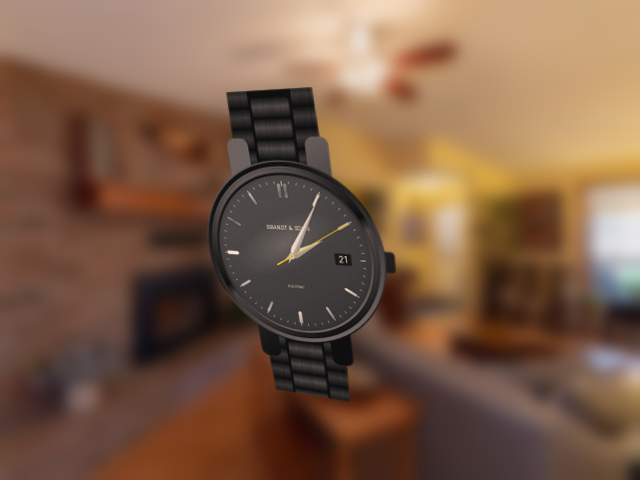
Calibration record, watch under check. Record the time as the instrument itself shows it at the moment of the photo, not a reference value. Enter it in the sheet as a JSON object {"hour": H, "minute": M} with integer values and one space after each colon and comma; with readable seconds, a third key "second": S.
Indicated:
{"hour": 2, "minute": 5, "second": 10}
